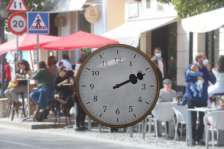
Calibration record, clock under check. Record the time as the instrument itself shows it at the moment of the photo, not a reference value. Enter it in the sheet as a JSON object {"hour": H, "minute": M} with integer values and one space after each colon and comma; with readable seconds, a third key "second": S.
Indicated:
{"hour": 2, "minute": 11}
